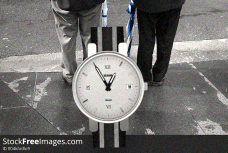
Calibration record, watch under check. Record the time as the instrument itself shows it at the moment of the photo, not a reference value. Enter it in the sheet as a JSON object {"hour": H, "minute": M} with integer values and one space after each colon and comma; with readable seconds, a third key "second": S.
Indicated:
{"hour": 12, "minute": 55}
